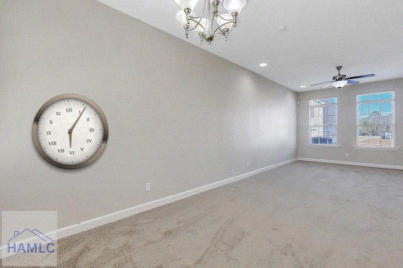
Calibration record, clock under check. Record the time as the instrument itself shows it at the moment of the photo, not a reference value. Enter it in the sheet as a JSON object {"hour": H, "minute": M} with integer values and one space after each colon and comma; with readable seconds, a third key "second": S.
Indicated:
{"hour": 6, "minute": 6}
